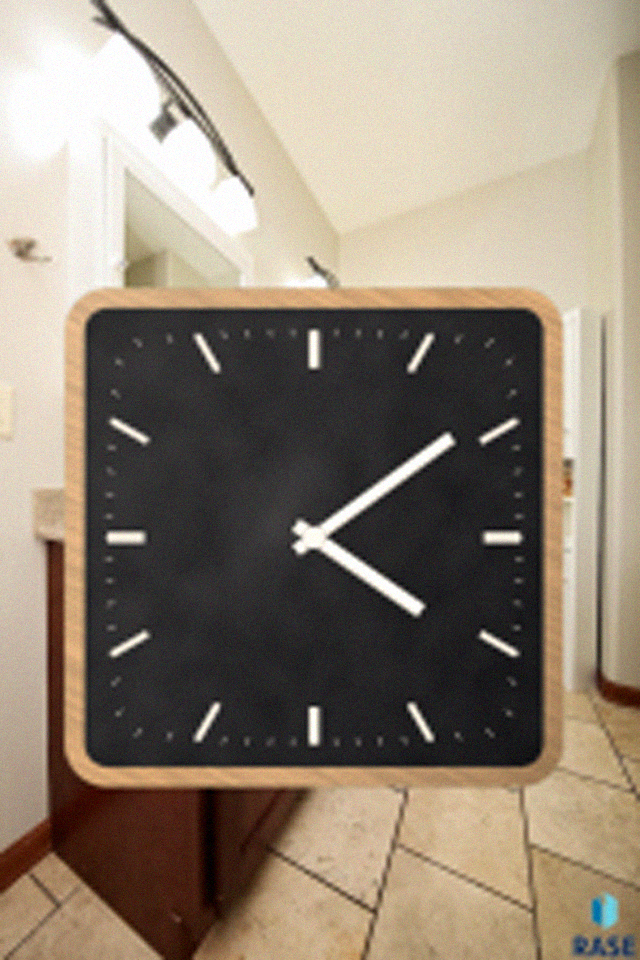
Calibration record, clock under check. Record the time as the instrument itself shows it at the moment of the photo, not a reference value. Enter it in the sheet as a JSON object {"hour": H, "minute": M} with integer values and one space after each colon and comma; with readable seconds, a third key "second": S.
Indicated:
{"hour": 4, "minute": 9}
